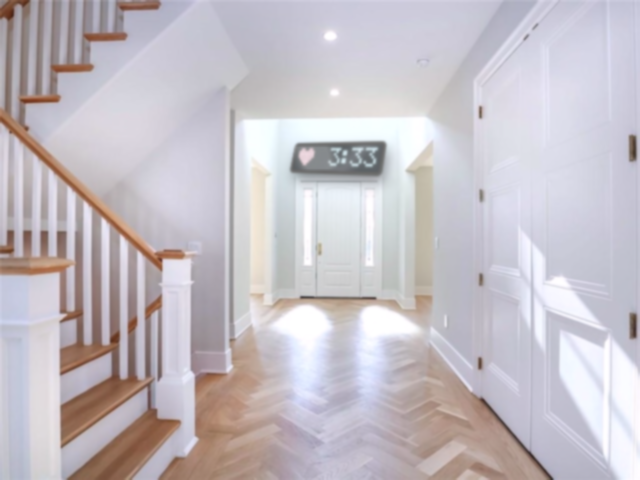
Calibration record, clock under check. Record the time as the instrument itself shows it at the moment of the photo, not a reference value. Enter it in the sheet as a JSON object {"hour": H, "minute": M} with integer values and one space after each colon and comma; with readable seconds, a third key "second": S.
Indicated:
{"hour": 3, "minute": 33}
